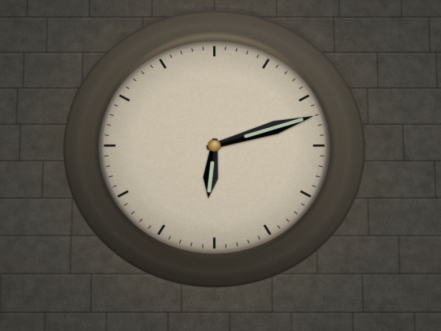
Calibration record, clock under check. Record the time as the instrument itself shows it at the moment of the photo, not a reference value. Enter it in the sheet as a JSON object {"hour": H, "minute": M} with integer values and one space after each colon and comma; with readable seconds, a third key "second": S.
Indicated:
{"hour": 6, "minute": 12}
